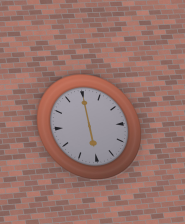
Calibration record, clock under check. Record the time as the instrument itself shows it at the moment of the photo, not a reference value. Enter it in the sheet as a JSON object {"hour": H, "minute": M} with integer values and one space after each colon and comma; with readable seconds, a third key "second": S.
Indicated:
{"hour": 6, "minute": 0}
